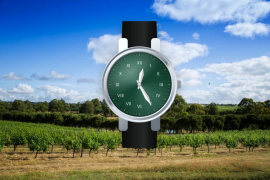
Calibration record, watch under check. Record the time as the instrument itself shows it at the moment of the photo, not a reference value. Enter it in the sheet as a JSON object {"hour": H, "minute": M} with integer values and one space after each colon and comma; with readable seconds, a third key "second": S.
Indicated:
{"hour": 12, "minute": 25}
